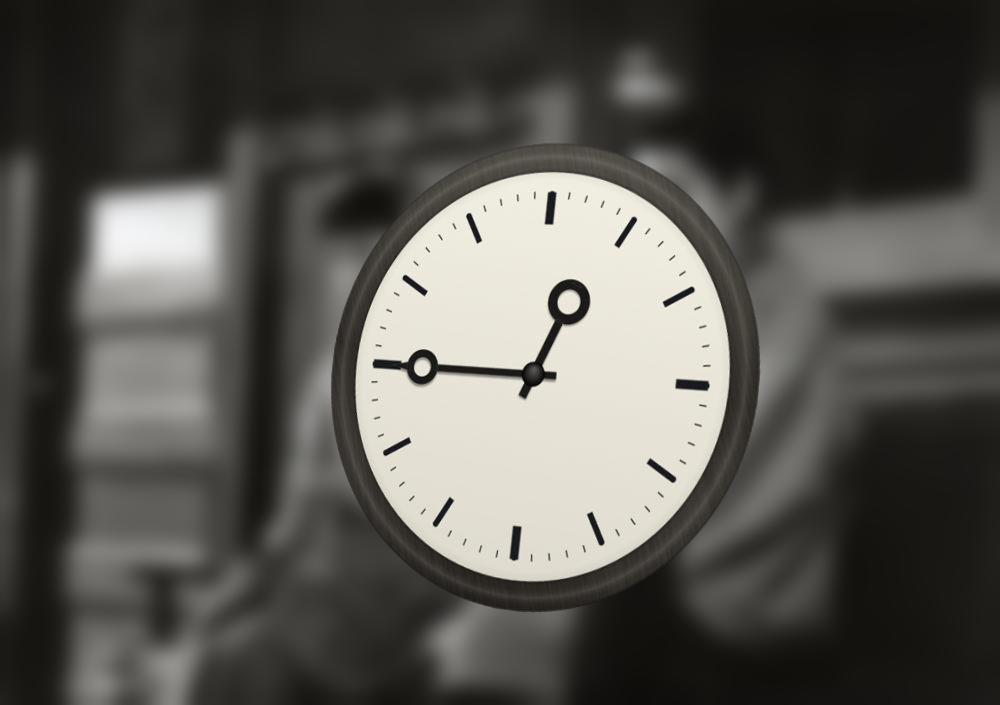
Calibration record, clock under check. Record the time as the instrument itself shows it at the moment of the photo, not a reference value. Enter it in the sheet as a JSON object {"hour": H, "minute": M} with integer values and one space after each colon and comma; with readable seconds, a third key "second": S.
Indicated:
{"hour": 12, "minute": 45}
